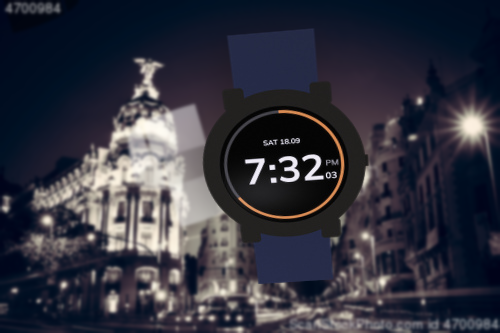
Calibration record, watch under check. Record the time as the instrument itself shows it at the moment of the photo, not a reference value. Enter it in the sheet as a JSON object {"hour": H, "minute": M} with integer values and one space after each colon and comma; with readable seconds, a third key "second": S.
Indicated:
{"hour": 7, "minute": 32, "second": 3}
